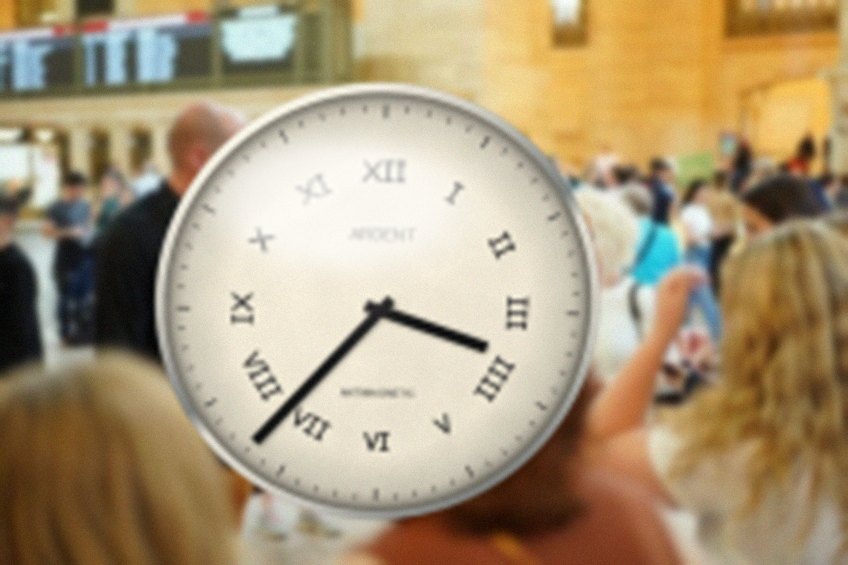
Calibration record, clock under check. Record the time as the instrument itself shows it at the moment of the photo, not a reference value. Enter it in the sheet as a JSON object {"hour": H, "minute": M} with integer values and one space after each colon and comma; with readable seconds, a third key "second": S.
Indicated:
{"hour": 3, "minute": 37}
